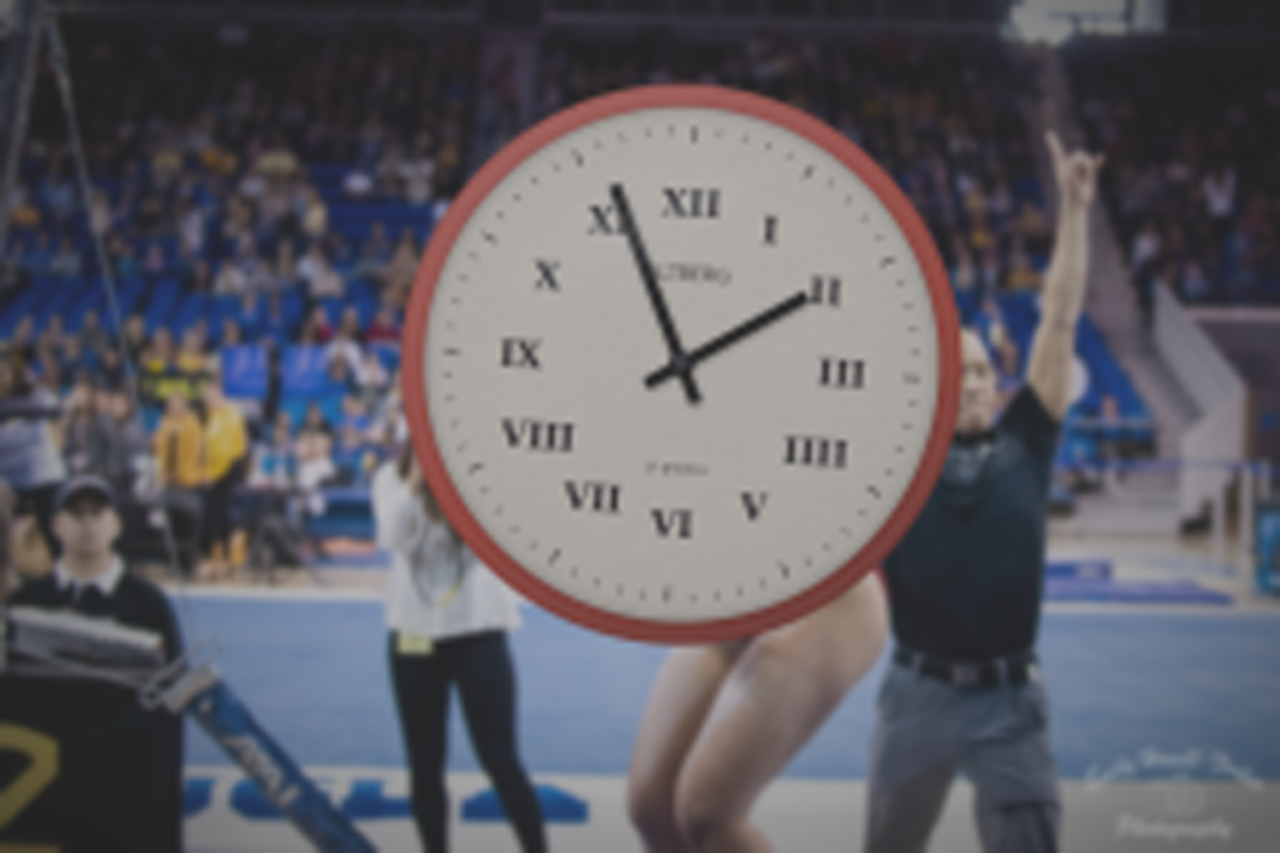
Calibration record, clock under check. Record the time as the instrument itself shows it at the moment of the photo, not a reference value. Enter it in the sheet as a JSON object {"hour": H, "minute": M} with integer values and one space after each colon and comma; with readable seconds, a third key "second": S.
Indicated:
{"hour": 1, "minute": 56}
